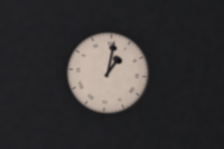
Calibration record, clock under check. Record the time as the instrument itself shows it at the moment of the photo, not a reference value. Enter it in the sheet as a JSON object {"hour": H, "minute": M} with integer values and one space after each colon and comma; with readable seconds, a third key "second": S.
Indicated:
{"hour": 1, "minute": 1}
